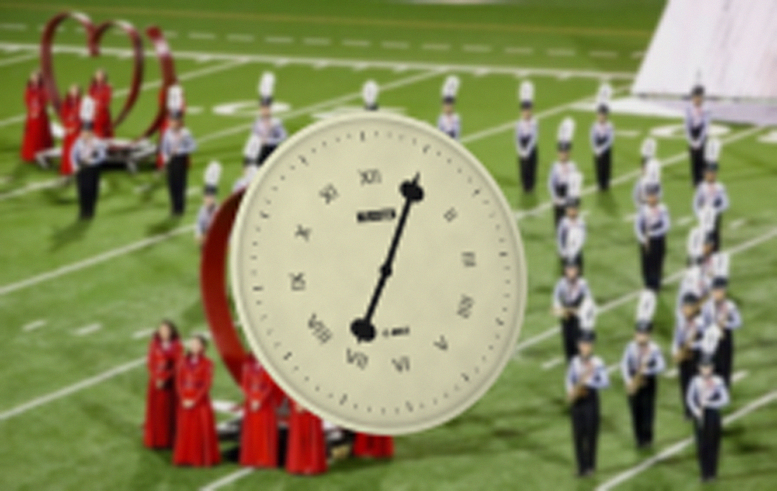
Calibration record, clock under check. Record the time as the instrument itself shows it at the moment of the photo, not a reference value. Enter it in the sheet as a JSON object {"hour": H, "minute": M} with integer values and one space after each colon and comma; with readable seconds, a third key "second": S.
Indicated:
{"hour": 7, "minute": 5}
